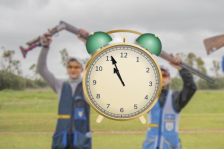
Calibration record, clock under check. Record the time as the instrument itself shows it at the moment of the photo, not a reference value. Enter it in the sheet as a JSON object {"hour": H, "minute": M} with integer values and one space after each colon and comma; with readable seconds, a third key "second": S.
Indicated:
{"hour": 10, "minute": 56}
